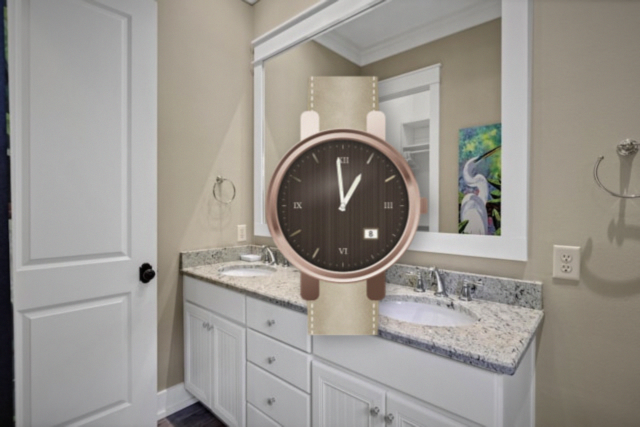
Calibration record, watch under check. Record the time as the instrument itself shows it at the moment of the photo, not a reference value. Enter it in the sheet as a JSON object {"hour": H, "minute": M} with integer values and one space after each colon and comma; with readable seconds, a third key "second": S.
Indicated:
{"hour": 12, "minute": 59}
